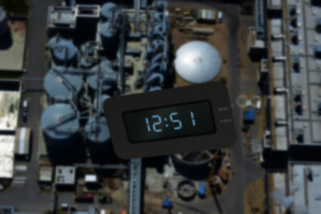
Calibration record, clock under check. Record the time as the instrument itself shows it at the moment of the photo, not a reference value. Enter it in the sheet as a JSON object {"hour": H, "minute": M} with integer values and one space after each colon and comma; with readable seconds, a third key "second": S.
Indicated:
{"hour": 12, "minute": 51}
